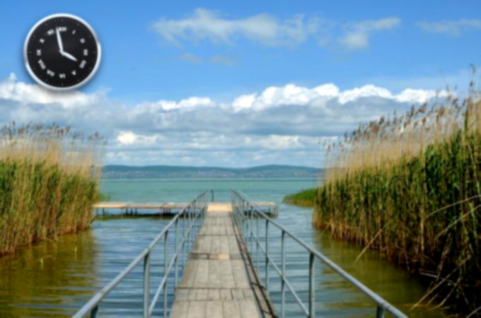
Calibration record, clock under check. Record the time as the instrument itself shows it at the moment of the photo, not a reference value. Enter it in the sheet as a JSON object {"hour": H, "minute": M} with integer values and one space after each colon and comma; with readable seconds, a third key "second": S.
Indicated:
{"hour": 3, "minute": 58}
